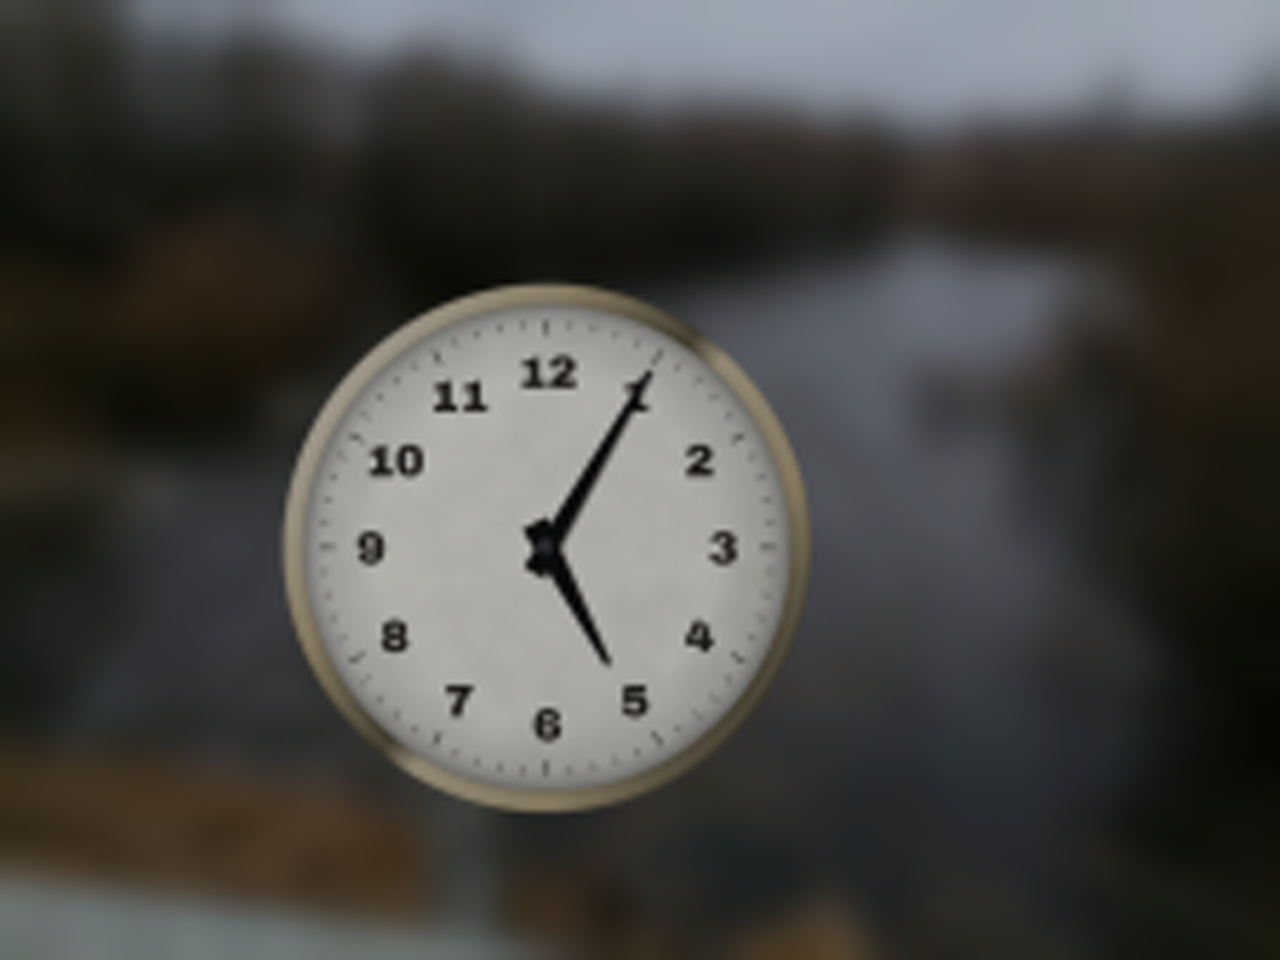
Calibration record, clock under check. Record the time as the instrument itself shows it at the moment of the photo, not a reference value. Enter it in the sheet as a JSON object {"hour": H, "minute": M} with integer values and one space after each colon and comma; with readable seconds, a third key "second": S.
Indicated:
{"hour": 5, "minute": 5}
